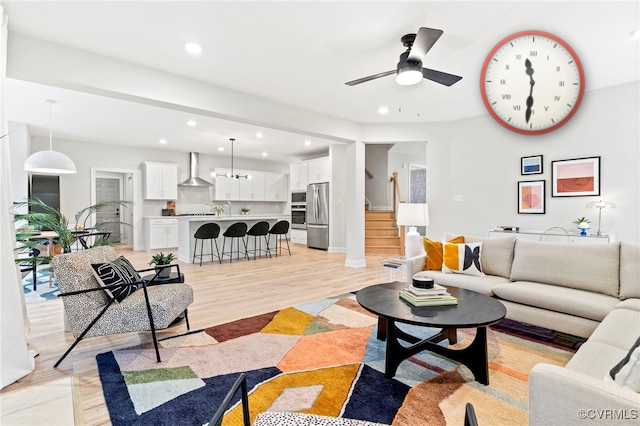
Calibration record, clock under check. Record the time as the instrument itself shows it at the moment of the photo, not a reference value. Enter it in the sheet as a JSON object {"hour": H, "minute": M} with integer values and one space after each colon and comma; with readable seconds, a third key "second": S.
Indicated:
{"hour": 11, "minute": 31}
